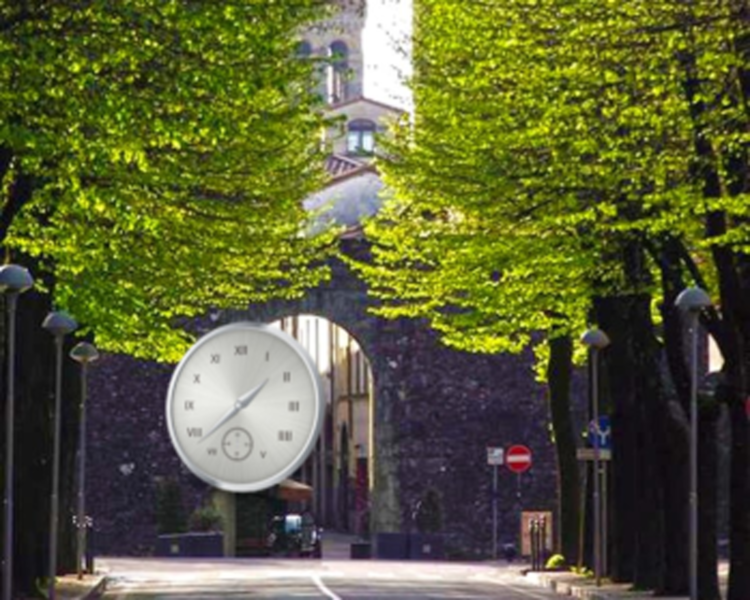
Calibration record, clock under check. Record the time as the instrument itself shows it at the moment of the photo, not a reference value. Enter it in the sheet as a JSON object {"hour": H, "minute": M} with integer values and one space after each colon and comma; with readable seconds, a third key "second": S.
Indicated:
{"hour": 1, "minute": 38}
